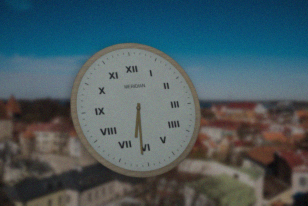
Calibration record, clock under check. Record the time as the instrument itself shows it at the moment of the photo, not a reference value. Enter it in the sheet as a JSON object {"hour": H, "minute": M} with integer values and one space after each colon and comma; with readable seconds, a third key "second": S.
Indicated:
{"hour": 6, "minute": 31}
